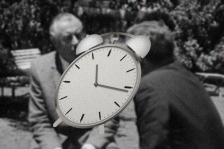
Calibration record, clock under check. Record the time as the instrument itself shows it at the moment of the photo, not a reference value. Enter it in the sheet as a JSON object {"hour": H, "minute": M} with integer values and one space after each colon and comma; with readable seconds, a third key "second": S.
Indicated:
{"hour": 11, "minute": 16}
